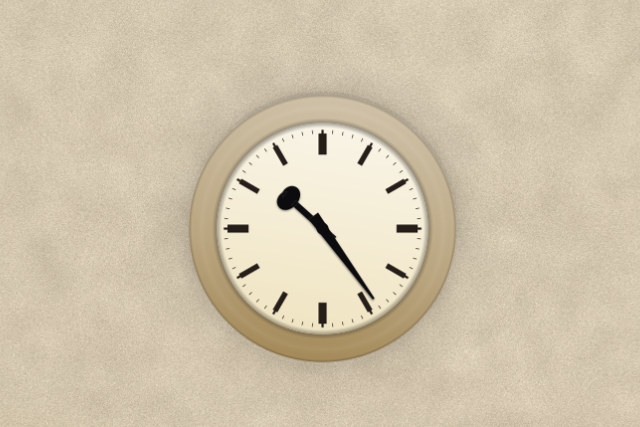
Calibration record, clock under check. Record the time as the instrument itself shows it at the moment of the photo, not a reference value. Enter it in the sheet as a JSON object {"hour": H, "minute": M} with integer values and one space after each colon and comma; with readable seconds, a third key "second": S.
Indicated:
{"hour": 10, "minute": 24}
